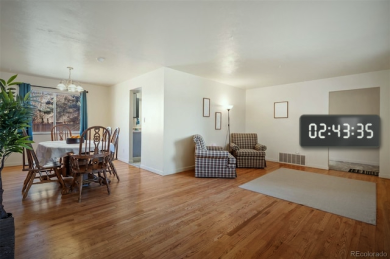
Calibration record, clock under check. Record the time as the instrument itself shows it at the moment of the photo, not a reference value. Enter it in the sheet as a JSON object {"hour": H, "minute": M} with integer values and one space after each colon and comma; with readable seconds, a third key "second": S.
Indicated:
{"hour": 2, "minute": 43, "second": 35}
